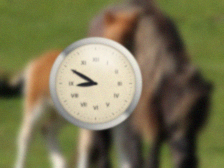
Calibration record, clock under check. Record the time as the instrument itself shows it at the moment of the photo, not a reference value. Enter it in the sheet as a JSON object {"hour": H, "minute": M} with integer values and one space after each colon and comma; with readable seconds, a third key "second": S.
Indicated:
{"hour": 8, "minute": 50}
